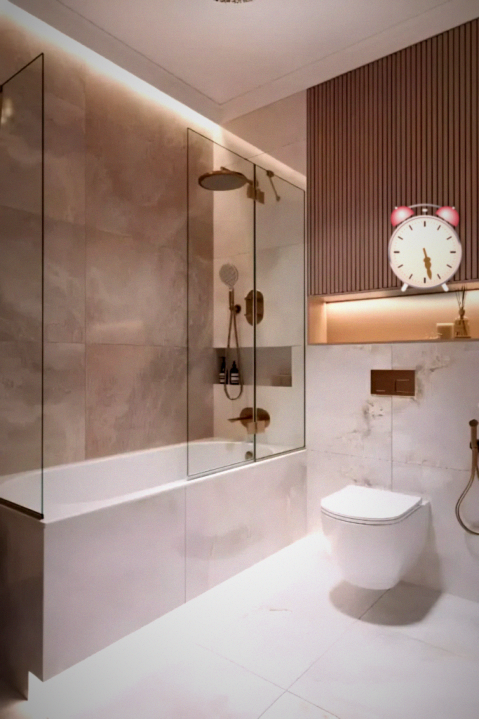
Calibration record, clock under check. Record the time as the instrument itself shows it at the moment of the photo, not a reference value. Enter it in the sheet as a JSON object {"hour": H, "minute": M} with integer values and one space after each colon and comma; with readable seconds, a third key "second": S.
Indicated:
{"hour": 5, "minute": 28}
